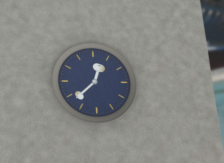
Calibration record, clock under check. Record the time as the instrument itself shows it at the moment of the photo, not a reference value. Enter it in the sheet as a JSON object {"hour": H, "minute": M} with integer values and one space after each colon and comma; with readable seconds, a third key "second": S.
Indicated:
{"hour": 12, "minute": 38}
